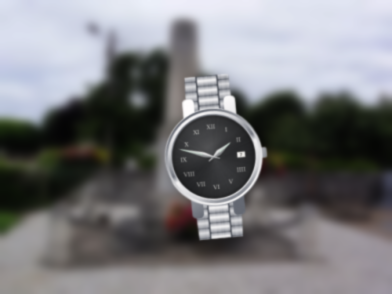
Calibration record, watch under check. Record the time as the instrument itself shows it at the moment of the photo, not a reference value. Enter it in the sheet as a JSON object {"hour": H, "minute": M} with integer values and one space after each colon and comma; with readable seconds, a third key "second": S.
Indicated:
{"hour": 1, "minute": 48}
